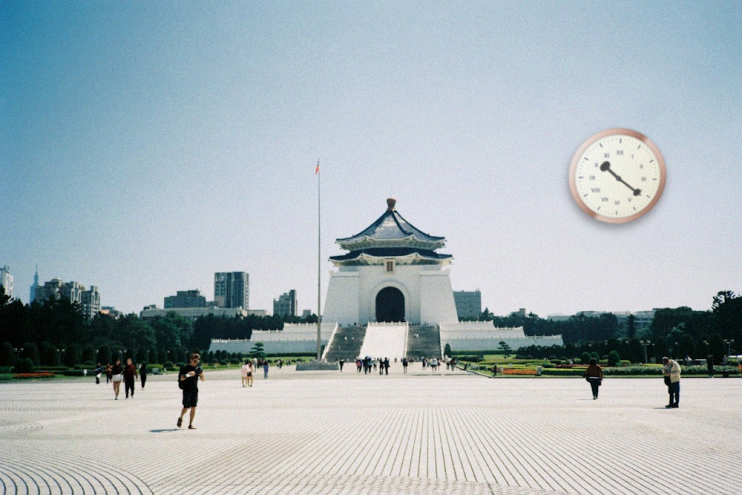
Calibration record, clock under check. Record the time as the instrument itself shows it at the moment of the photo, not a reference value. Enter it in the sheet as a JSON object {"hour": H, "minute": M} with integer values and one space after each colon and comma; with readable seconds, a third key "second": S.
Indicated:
{"hour": 10, "minute": 21}
